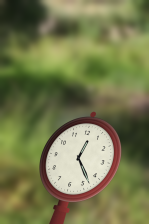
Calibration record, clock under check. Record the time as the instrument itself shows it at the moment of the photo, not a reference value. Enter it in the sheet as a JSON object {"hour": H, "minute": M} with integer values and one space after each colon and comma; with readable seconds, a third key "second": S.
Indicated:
{"hour": 12, "minute": 23}
